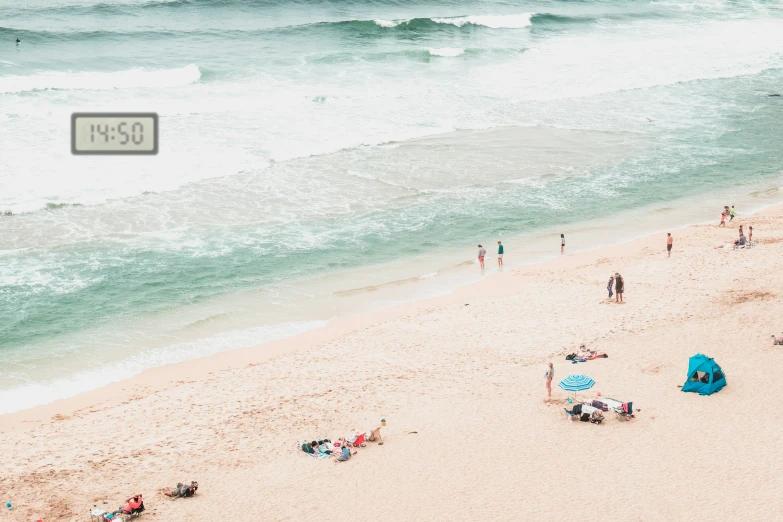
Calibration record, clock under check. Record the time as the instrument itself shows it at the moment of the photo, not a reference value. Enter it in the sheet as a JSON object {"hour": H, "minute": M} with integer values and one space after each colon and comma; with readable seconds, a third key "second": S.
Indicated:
{"hour": 14, "minute": 50}
